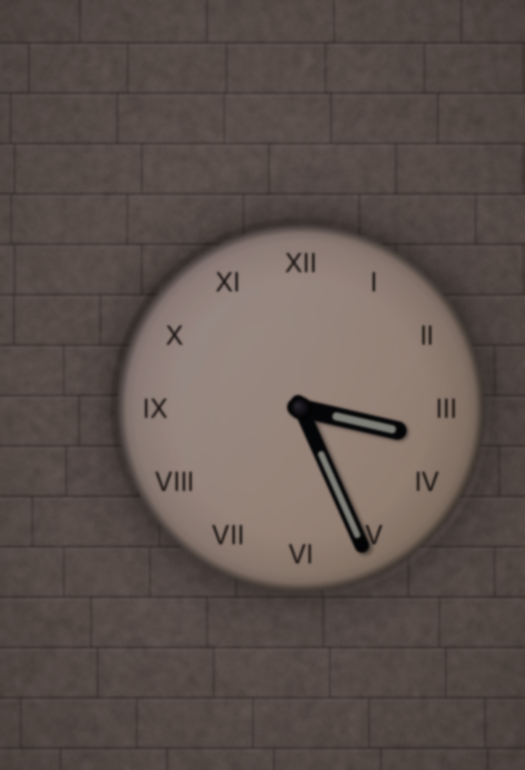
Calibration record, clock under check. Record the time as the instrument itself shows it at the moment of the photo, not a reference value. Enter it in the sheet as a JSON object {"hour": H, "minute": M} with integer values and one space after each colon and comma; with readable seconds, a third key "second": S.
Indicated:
{"hour": 3, "minute": 26}
